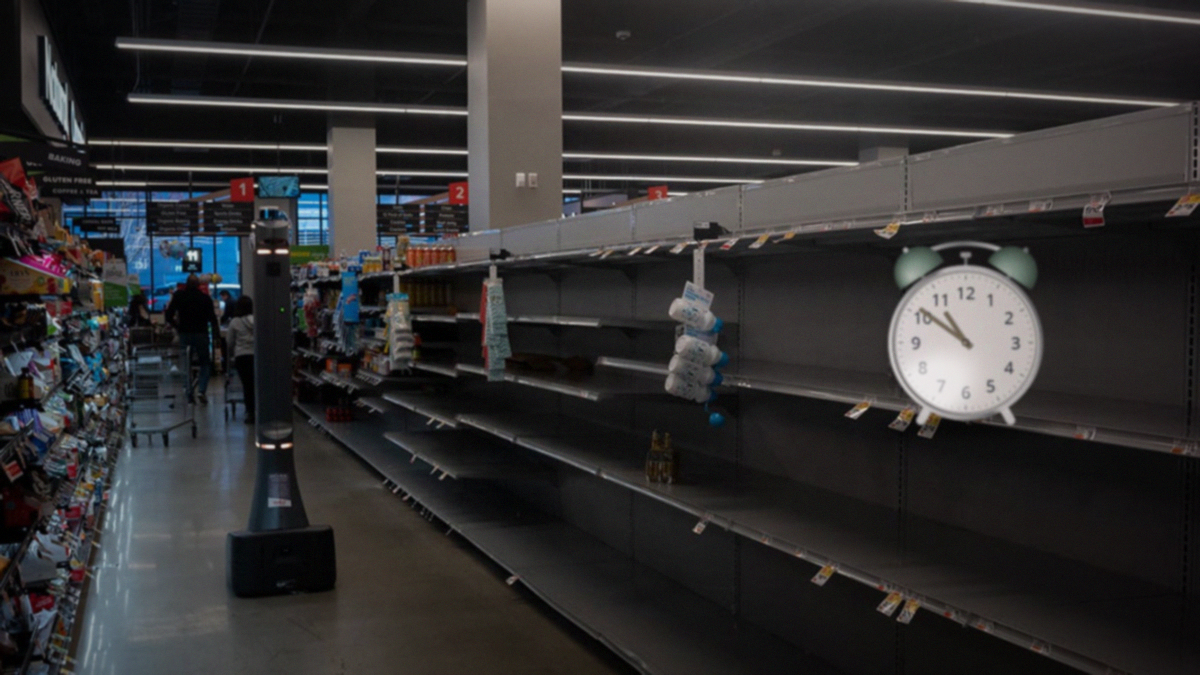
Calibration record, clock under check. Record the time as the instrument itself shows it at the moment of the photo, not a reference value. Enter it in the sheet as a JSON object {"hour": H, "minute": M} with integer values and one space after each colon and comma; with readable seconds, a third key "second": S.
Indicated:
{"hour": 10, "minute": 51}
